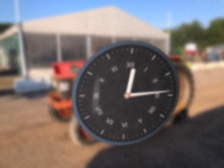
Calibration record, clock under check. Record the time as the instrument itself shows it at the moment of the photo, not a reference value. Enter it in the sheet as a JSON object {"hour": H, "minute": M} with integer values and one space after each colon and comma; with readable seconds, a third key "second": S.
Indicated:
{"hour": 12, "minute": 14}
